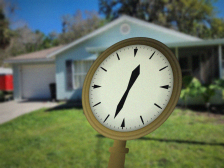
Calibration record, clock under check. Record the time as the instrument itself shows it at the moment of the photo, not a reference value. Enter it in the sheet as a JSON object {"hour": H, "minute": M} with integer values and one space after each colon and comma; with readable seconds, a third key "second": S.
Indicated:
{"hour": 12, "minute": 33}
